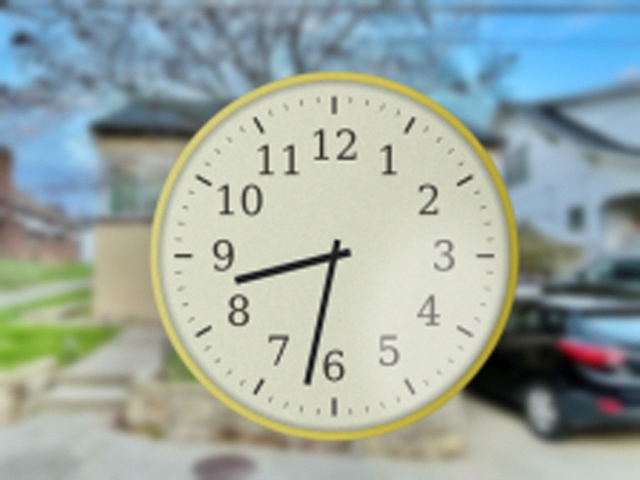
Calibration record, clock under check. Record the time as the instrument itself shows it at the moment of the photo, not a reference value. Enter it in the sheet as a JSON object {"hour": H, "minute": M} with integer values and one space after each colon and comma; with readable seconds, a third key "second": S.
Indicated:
{"hour": 8, "minute": 32}
